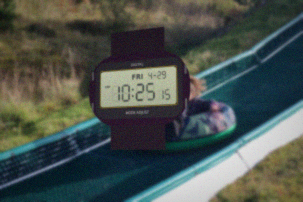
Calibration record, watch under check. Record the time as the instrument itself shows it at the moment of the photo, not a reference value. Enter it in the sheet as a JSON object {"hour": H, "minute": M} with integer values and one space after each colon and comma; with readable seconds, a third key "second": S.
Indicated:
{"hour": 10, "minute": 25, "second": 15}
